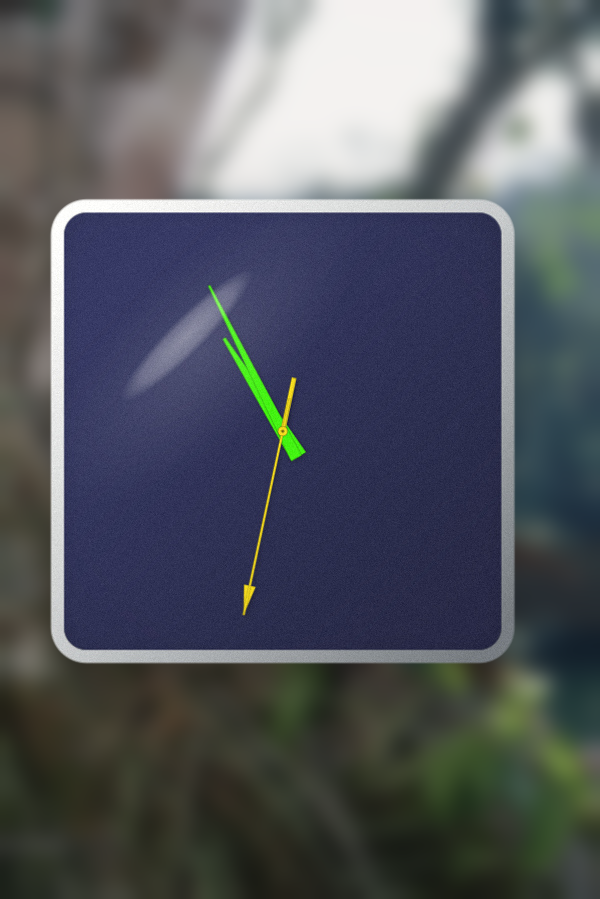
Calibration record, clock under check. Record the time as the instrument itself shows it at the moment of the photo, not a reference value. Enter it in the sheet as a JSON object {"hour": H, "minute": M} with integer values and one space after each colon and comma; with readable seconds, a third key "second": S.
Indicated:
{"hour": 10, "minute": 55, "second": 32}
